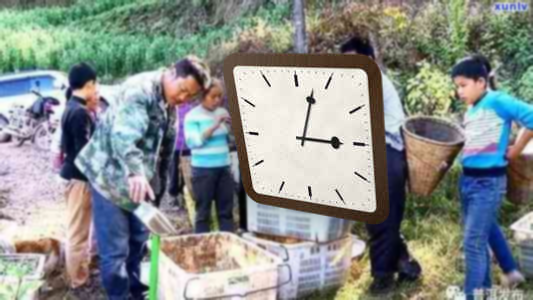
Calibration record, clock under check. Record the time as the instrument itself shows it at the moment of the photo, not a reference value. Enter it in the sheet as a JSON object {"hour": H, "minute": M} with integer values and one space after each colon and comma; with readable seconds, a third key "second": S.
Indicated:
{"hour": 3, "minute": 3}
